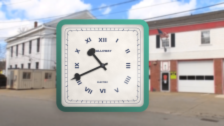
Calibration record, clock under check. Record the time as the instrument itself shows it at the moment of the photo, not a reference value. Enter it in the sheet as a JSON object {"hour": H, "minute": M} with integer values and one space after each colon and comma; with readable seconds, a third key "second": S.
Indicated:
{"hour": 10, "minute": 41}
